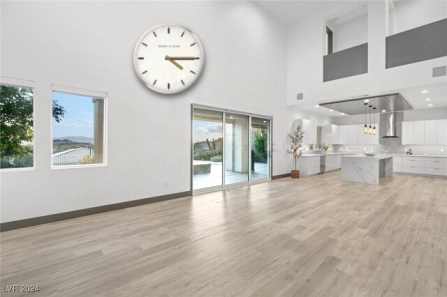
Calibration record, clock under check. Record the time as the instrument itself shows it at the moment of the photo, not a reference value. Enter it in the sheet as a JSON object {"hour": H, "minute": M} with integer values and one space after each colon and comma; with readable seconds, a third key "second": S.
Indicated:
{"hour": 4, "minute": 15}
